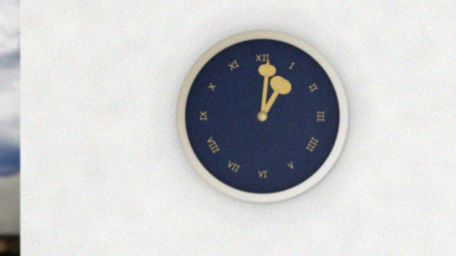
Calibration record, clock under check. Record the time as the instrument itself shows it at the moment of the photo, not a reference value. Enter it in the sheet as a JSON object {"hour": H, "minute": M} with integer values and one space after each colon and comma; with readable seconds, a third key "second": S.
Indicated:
{"hour": 1, "minute": 1}
